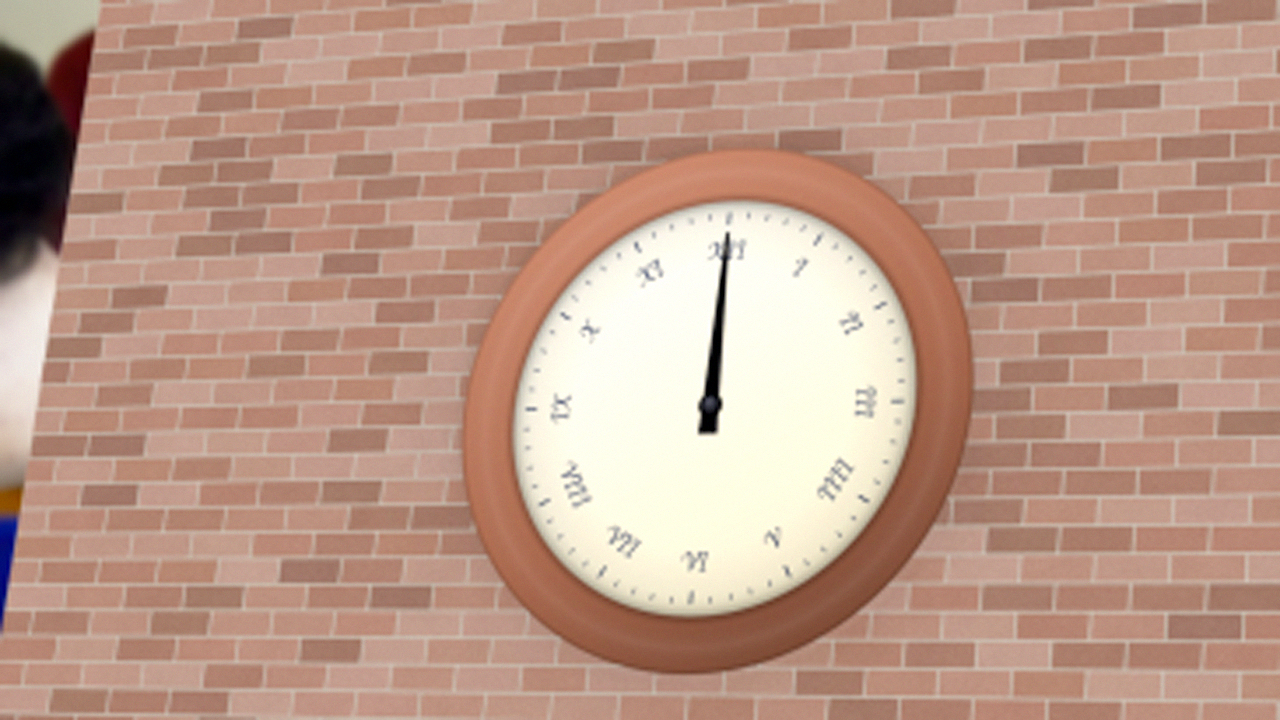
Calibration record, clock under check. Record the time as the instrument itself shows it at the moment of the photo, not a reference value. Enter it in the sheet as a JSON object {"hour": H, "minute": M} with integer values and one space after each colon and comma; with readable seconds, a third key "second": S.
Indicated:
{"hour": 12, "minute": 0}
